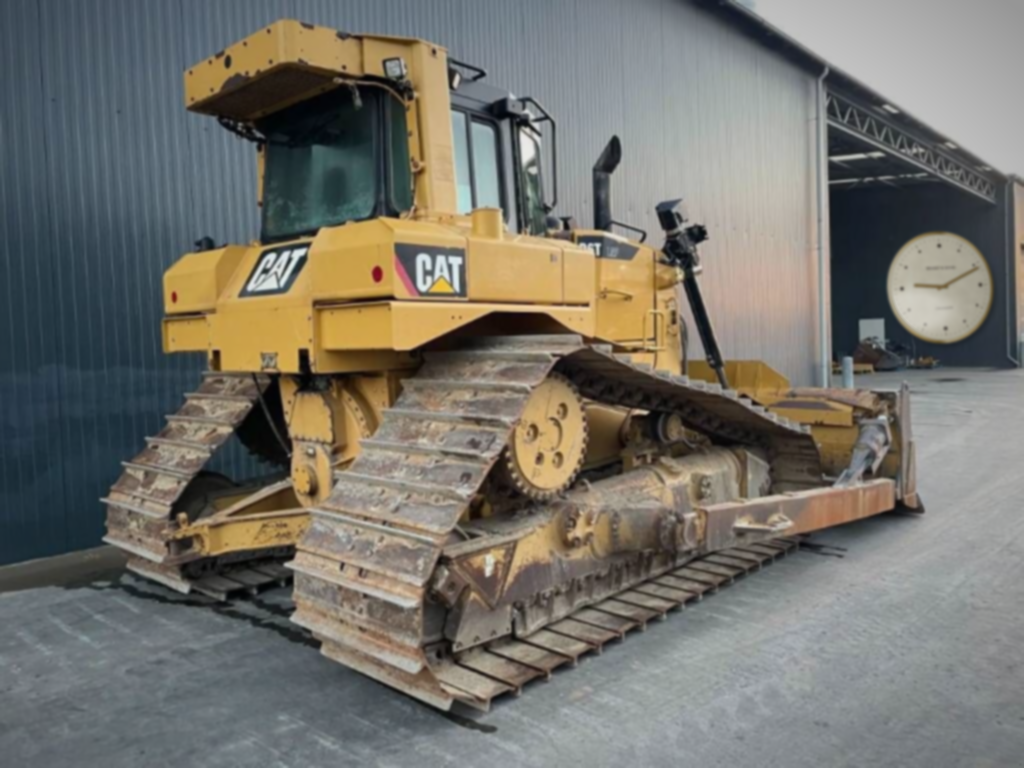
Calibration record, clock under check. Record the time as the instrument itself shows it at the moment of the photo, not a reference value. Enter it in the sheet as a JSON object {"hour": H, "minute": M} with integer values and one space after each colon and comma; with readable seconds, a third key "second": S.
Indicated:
{"hour": 9, "minute": 11}
